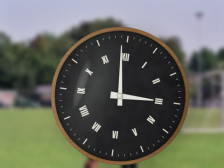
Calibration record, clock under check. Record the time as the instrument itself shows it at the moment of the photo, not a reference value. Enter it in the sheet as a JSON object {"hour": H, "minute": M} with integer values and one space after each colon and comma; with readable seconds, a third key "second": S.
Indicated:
{"hour": 2, "minute": 59}
